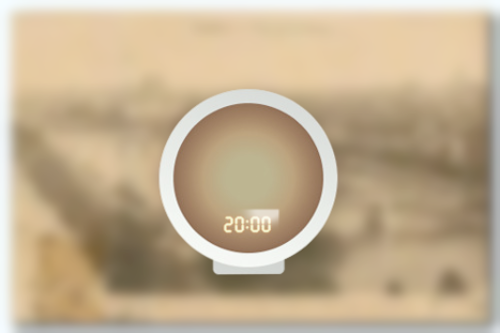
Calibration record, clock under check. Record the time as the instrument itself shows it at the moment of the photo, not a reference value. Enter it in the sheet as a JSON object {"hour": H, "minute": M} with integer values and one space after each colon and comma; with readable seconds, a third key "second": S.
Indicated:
{"hour": 20, "minute": 0}
